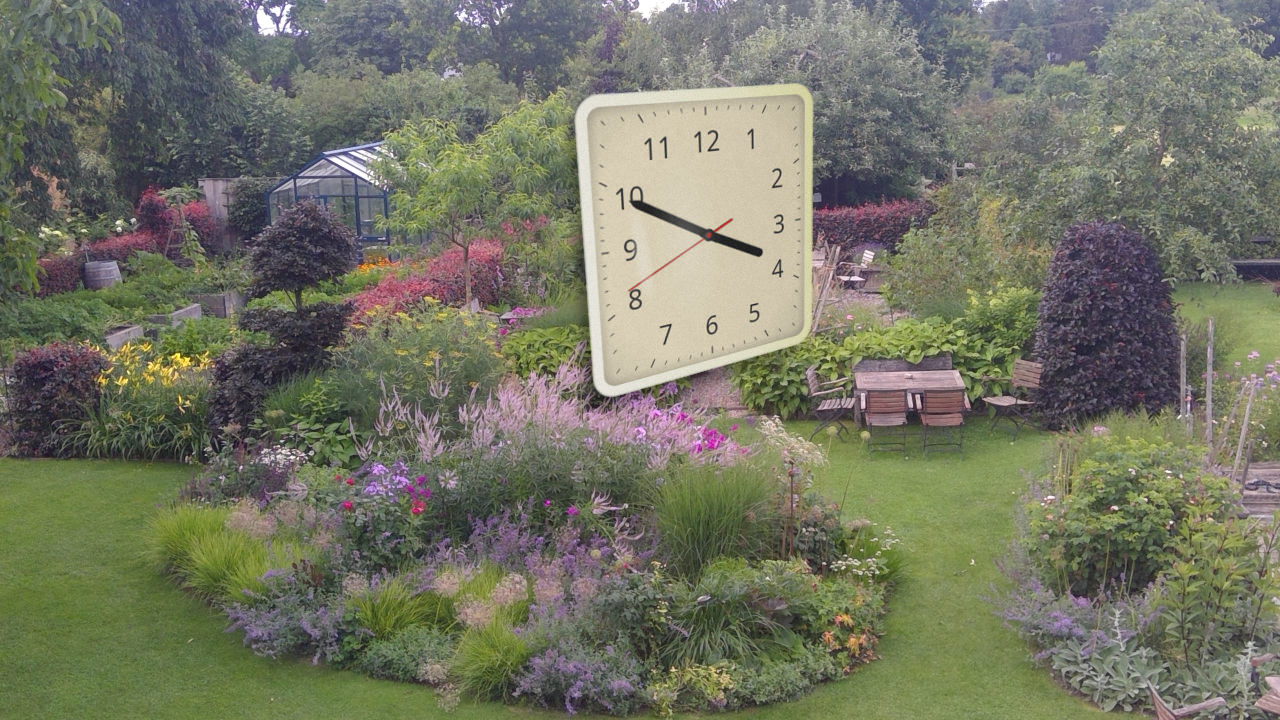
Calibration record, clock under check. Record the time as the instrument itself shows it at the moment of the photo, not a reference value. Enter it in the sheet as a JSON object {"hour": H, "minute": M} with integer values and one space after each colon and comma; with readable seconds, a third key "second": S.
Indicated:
{"hour": 3, "minute": 49, "second": 41}
